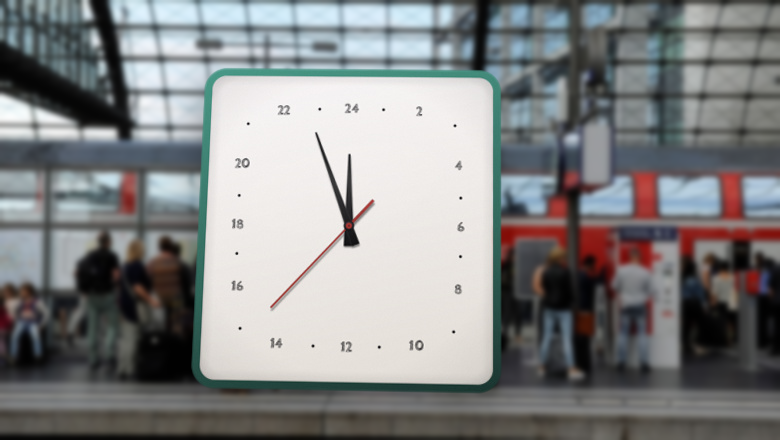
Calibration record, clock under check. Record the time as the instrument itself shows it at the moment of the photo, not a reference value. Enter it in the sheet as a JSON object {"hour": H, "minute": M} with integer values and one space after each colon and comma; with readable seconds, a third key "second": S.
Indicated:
{"hour": 23, "minute": 56, "second": 37}
